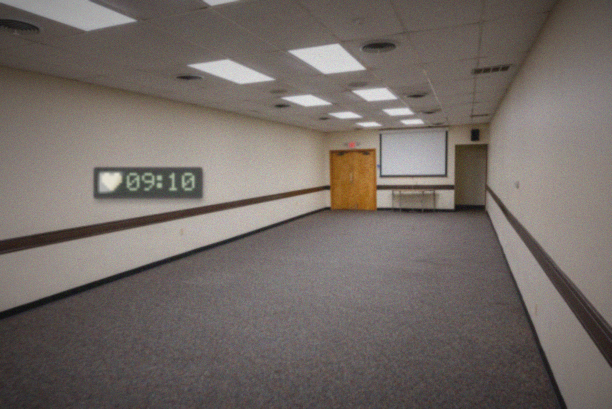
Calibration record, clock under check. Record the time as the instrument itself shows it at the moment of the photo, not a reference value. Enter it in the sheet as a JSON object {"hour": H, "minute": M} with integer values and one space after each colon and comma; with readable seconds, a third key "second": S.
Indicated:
{"hour": 9, "minute": 10}
